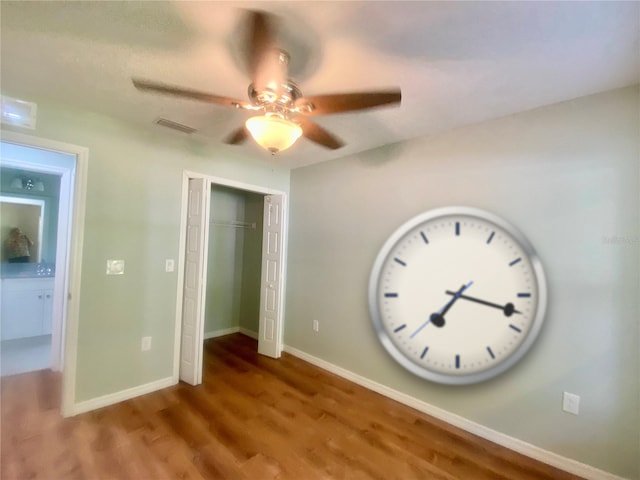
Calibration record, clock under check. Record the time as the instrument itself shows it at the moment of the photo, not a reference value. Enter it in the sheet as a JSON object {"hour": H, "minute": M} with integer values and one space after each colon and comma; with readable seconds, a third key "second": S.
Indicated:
{"hour": 7, "minute": 17, "second": 38}
